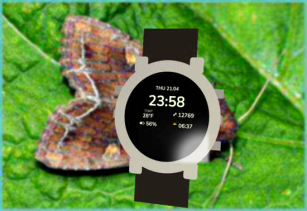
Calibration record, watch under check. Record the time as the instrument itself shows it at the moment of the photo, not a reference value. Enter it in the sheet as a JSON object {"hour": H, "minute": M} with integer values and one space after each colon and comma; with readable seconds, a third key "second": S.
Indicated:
{"hour": 23, "minute": 58}
